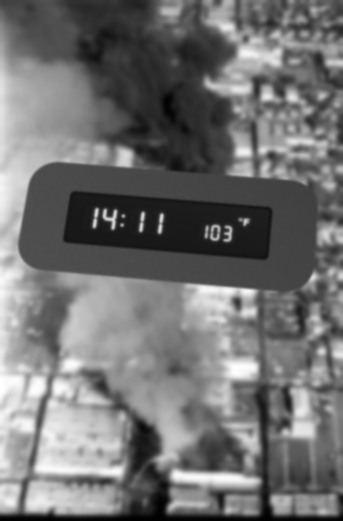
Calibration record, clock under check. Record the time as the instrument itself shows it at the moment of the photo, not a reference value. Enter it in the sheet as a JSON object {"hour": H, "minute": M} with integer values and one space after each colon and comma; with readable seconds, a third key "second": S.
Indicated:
{"hour": 14, "minute": 11}
